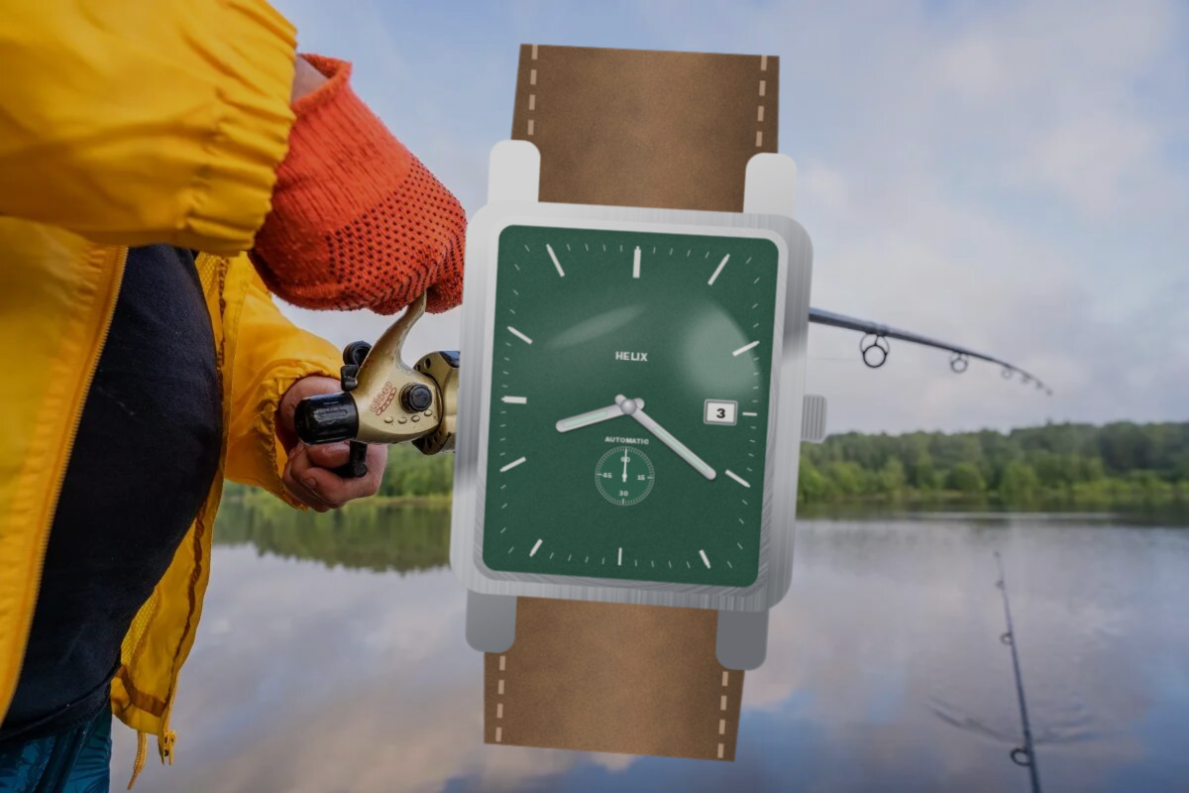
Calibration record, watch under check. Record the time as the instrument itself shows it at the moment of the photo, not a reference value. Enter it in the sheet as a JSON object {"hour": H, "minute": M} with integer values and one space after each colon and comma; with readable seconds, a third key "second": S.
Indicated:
{"hour": 8, "minute": 21}
